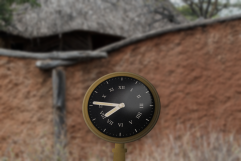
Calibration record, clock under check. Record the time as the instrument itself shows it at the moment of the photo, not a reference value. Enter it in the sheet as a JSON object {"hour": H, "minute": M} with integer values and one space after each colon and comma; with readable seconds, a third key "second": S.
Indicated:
{"hour": 7, "minute": 46}
